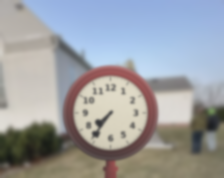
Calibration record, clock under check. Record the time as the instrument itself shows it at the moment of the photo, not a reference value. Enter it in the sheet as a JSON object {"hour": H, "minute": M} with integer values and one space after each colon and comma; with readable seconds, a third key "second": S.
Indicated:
{"hour": 7, "minute": 36}
